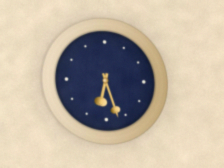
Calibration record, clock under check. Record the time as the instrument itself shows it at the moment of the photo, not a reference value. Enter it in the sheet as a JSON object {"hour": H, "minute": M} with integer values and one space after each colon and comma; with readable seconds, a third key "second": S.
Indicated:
{"hour": 6, "minute": 27}
